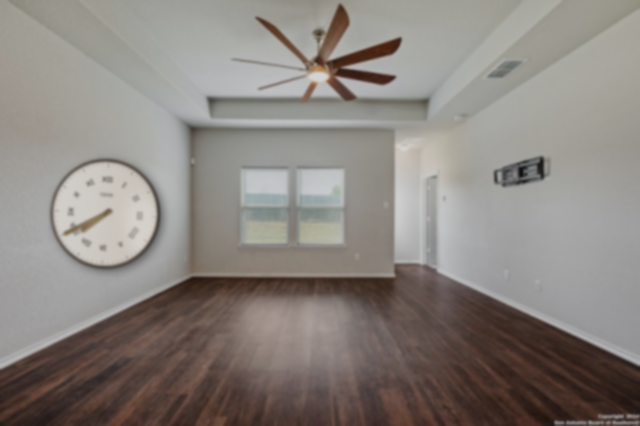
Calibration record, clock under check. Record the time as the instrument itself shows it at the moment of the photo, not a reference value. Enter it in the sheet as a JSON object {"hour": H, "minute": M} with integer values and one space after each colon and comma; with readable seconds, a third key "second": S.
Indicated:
{"hour": 7, "minute": 40}
